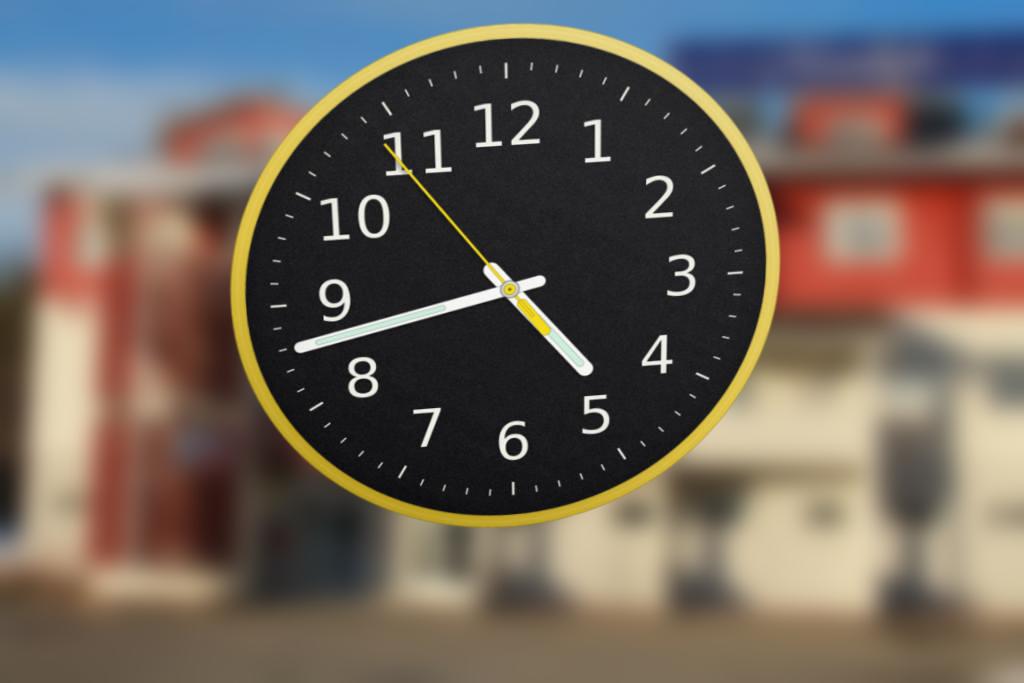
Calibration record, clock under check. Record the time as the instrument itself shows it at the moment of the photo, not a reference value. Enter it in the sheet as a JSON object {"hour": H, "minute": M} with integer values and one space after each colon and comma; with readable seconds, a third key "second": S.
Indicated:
{"hour": 4, "minute": 42, "second": 54}
